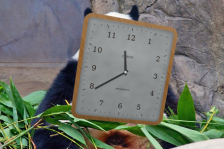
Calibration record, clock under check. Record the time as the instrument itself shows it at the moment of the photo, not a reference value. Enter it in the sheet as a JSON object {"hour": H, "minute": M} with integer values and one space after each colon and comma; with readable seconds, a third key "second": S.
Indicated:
{"hour": 11, "minute": 39}
